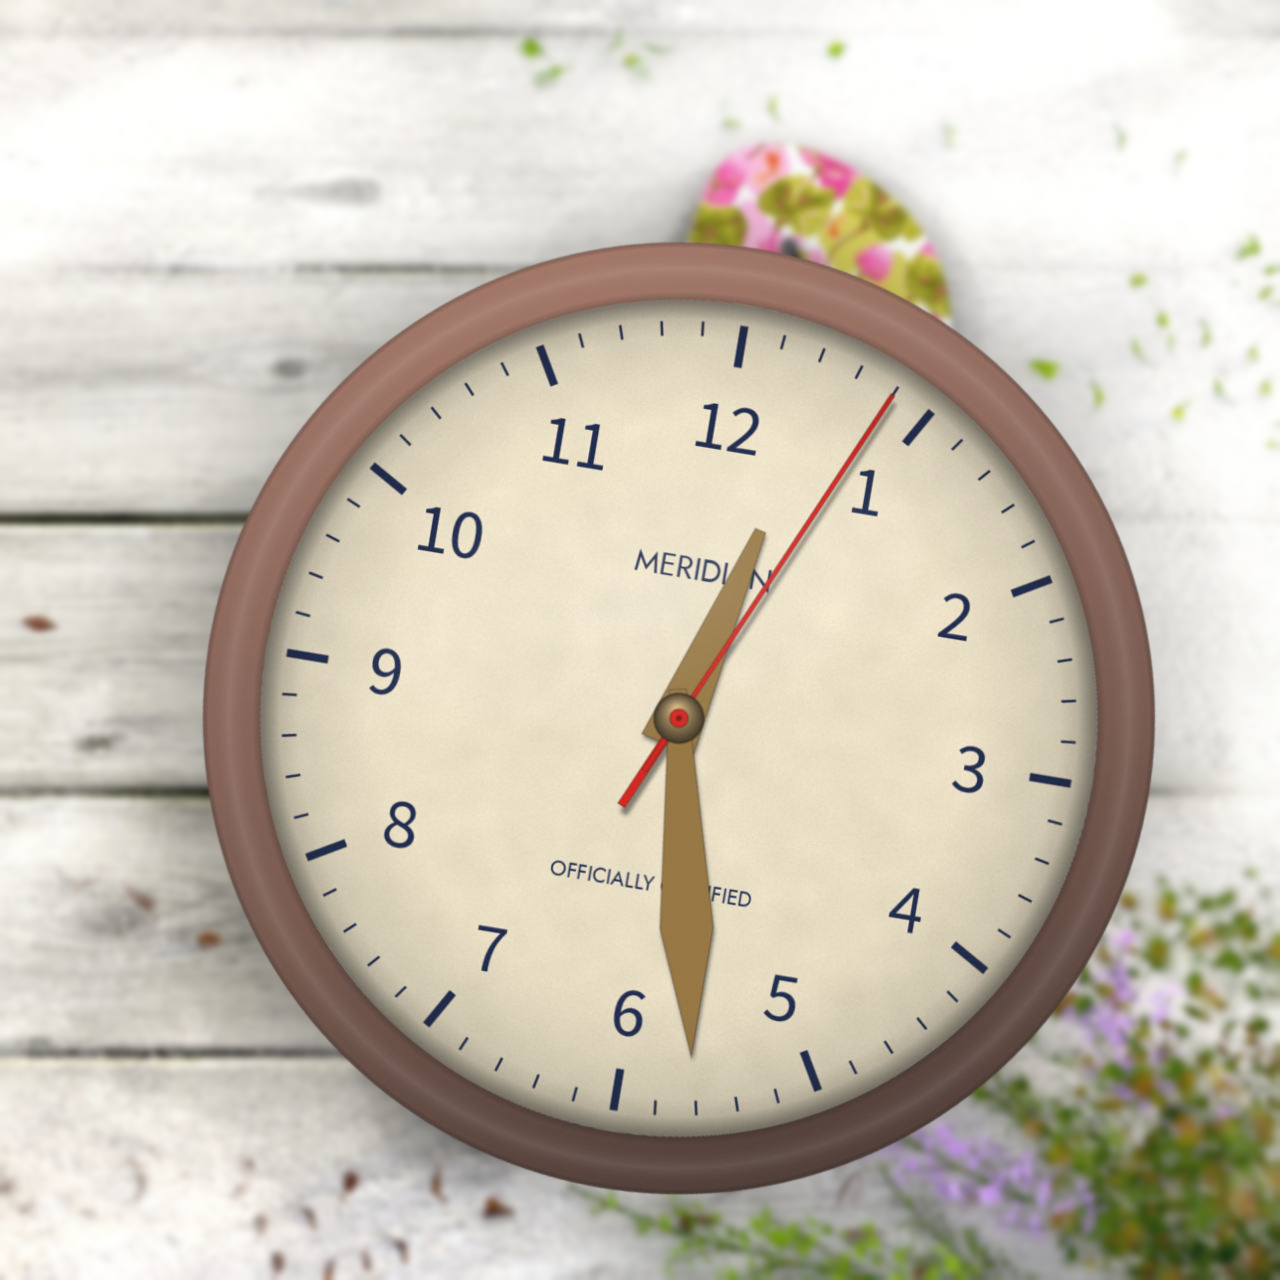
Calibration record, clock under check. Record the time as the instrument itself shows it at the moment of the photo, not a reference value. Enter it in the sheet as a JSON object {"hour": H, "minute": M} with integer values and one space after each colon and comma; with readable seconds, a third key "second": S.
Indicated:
{"hour": 12, "minute": 28, "second": 4}
